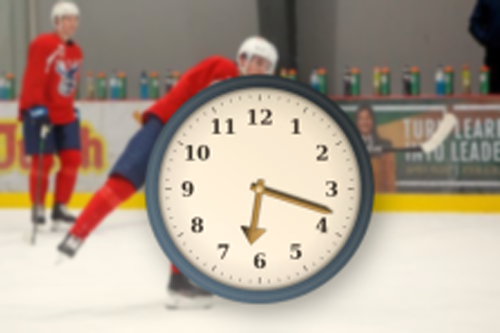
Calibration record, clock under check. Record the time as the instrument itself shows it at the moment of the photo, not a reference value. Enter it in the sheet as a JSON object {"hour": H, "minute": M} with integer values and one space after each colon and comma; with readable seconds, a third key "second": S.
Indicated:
{"hour": 6, "minute": 18}
